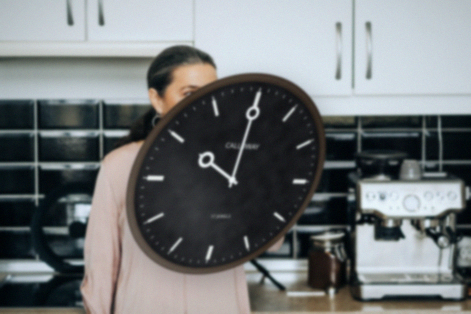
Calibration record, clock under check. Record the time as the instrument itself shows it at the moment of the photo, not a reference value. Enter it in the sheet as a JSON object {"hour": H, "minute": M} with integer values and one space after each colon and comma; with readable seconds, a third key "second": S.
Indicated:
{"hour": 10, "minute": 0}
